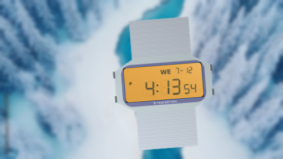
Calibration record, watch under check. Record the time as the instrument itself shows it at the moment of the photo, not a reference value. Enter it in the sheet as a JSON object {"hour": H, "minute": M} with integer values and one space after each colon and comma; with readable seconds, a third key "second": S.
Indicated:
{"hour": 4, "minute": 13, "second": 54}
